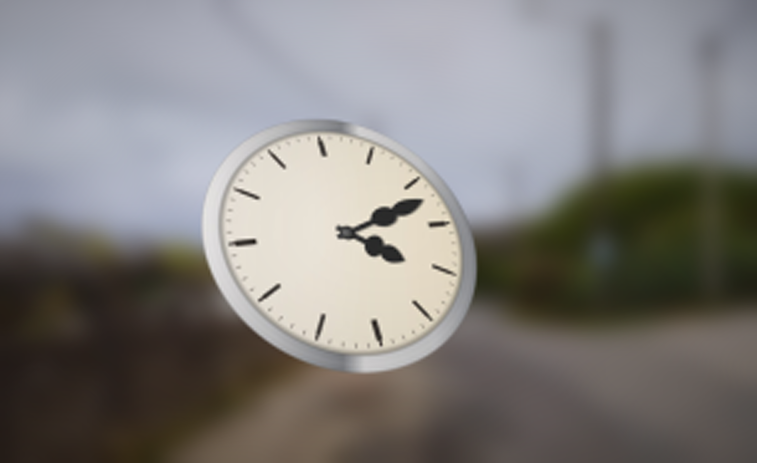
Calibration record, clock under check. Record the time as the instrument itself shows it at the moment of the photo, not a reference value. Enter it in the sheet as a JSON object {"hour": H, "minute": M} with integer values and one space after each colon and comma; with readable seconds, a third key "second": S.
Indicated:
{"hour": 4, "minute": 12}
